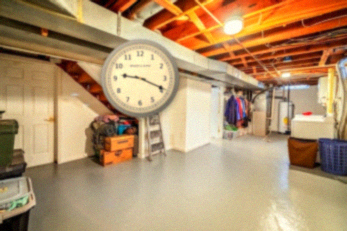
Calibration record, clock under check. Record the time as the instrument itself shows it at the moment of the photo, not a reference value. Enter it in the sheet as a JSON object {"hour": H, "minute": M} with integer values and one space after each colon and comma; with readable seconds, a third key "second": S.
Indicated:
{"hour": 9, "minute": 19}
